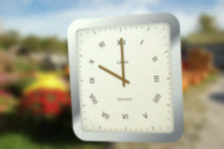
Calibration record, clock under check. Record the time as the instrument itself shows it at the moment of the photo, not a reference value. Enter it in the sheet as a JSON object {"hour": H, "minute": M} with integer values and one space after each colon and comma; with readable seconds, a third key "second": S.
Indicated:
{"hour": 10, "minute": 0}
